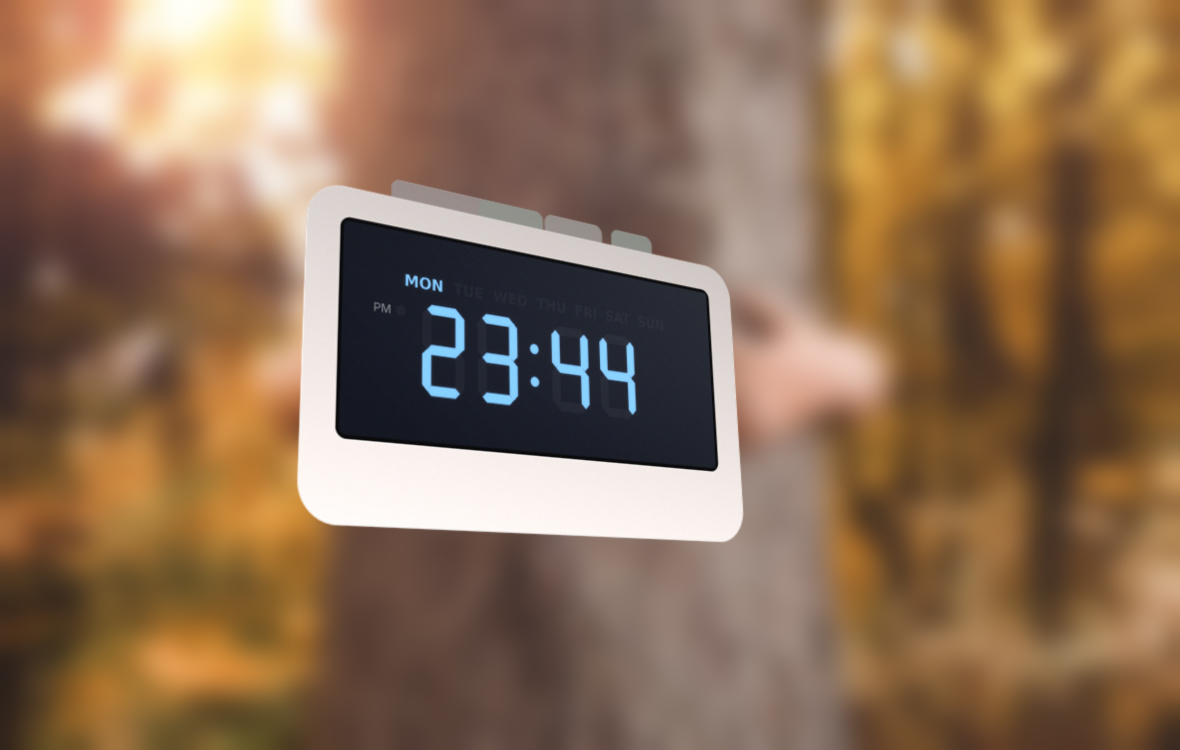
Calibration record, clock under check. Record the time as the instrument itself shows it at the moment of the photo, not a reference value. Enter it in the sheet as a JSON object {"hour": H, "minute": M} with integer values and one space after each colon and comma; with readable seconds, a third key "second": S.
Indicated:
{"hour": 23, "minute": 44}
